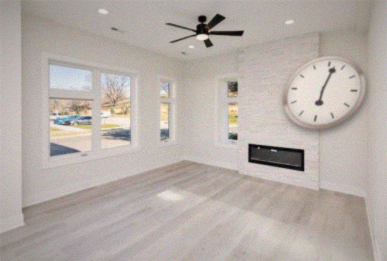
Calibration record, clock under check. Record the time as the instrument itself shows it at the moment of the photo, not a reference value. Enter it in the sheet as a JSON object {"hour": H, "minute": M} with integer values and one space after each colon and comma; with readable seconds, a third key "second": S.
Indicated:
{"hour": 6, "minute": 2}
